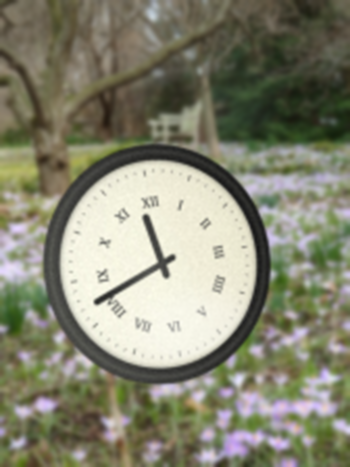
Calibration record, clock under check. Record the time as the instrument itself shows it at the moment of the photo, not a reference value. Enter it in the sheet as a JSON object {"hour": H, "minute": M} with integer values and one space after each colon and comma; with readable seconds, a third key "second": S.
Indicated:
{"hour": 11, "minute": 42}
